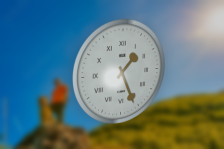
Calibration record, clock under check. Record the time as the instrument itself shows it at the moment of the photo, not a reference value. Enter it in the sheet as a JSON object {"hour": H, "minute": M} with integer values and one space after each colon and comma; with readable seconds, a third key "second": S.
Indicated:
{"hour": 1, "minute": 26}
